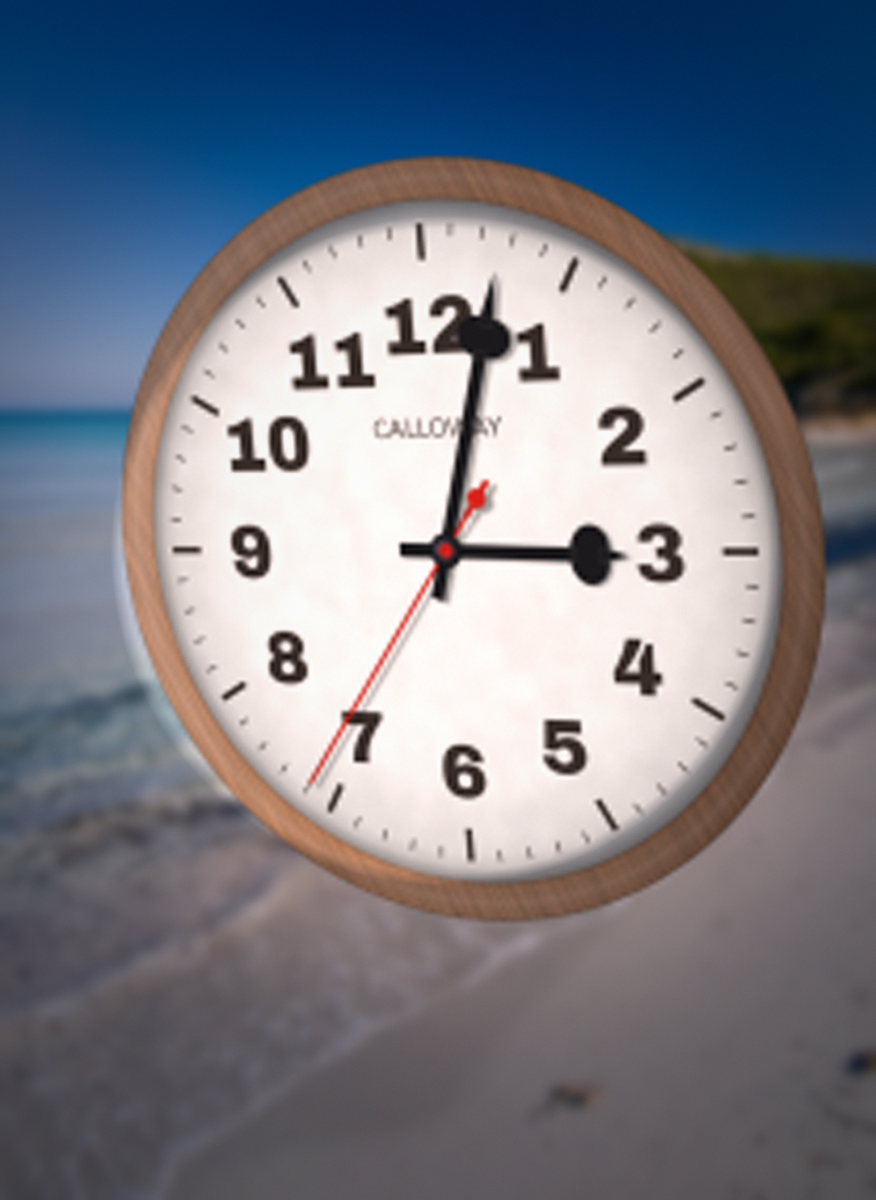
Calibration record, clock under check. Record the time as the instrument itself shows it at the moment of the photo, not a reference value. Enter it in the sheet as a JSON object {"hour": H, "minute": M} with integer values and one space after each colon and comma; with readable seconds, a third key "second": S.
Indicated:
{"hour": 3, "minute": 2, "second": 36}
